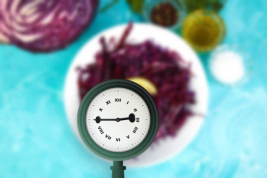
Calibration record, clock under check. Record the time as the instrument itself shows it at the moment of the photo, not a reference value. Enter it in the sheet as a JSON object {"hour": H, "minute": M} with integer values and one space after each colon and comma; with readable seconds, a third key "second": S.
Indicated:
{"hour": 2, "minute": 45}
